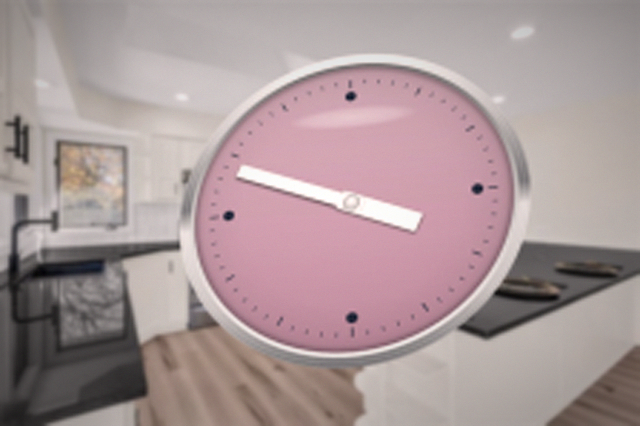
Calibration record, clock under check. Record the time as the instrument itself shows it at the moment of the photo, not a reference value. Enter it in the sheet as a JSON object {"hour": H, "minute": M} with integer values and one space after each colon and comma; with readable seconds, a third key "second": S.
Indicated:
{"hour": 3, "minute": 49}
